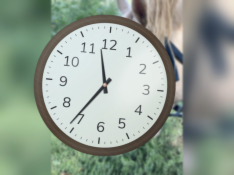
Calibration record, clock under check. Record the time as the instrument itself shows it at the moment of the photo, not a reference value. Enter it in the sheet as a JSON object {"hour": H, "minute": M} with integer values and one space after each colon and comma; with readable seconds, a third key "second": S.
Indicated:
{"hour": 11, "minute": 36}
